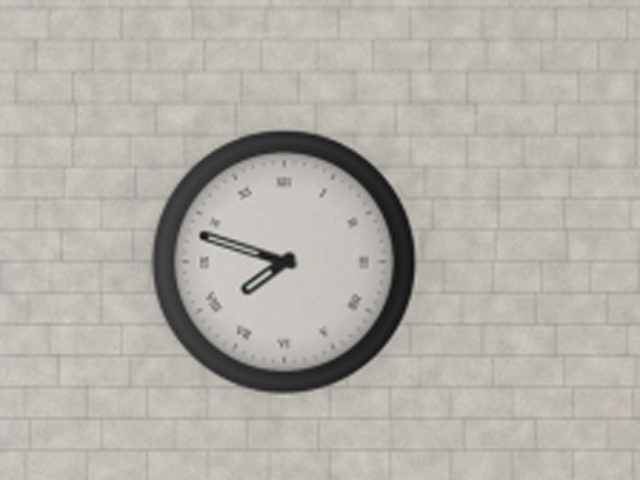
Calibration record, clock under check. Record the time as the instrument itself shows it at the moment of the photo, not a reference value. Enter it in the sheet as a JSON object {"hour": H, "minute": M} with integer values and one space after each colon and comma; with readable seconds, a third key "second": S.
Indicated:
{"hour": 7, "minute": 48}
